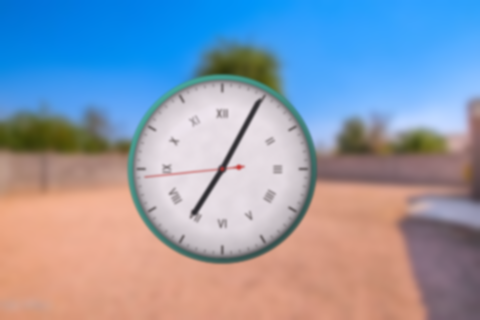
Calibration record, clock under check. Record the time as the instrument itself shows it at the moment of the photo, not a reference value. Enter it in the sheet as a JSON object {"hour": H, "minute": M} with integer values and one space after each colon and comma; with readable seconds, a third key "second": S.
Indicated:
{"hour": 7, "minute": 4, "second": 44}
